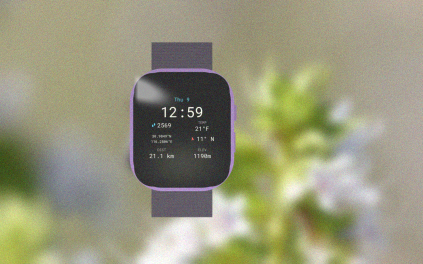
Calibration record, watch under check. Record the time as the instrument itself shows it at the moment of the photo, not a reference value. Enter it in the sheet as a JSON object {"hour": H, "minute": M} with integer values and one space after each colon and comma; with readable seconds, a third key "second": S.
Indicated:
{"hour": 12, "minute": 59}
